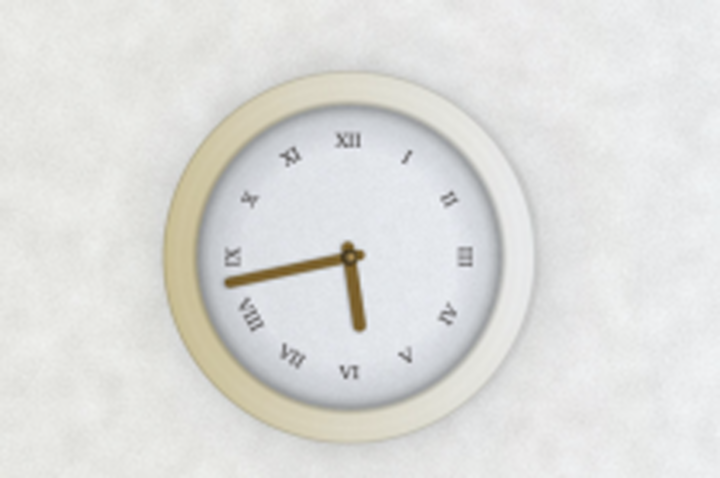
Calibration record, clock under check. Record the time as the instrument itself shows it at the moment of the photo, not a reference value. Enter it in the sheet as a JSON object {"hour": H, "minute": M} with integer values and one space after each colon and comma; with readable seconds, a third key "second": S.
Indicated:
{"hour": 5, "minute": 43}
